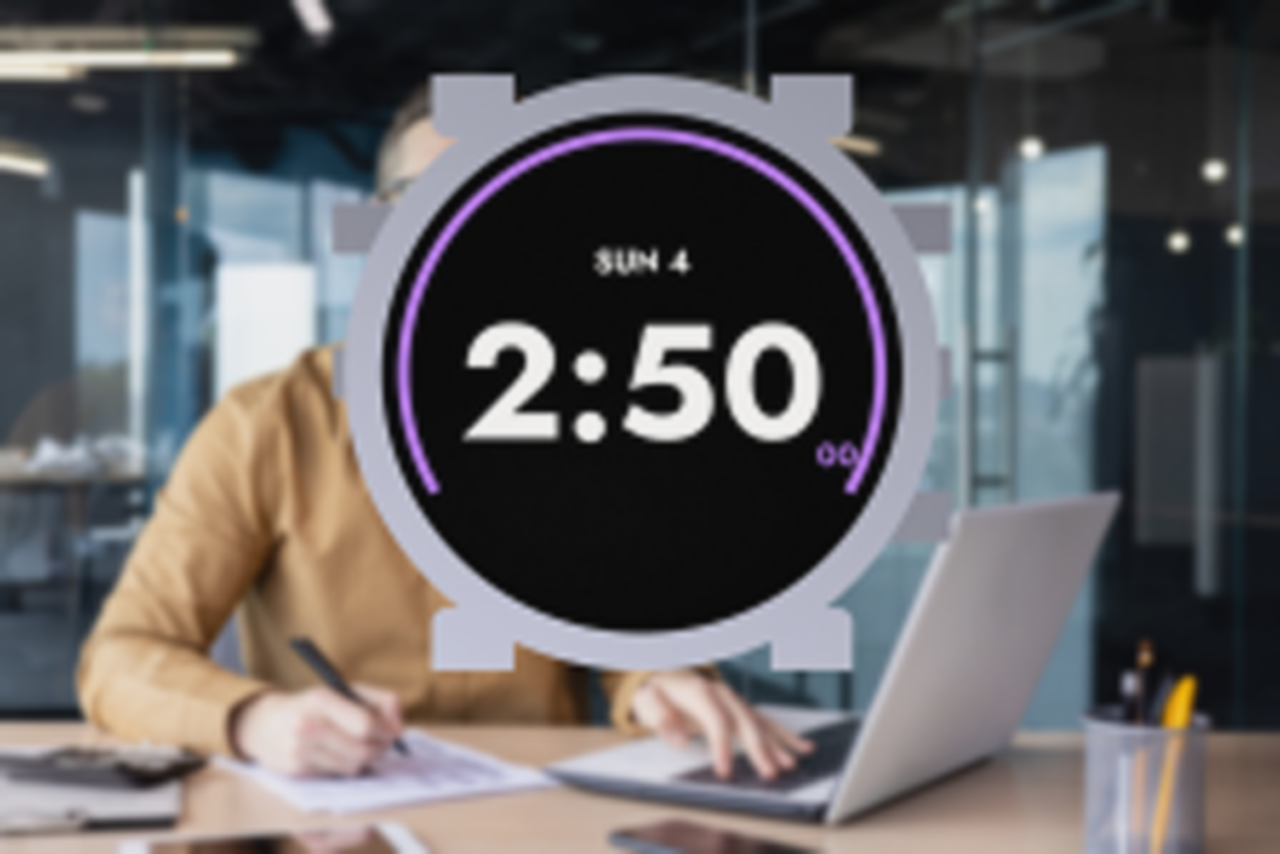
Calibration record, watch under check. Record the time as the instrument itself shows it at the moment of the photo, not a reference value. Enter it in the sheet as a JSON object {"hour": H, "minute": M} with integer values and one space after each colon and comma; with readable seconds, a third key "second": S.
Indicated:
{"hour": 2, "minute": 50}
